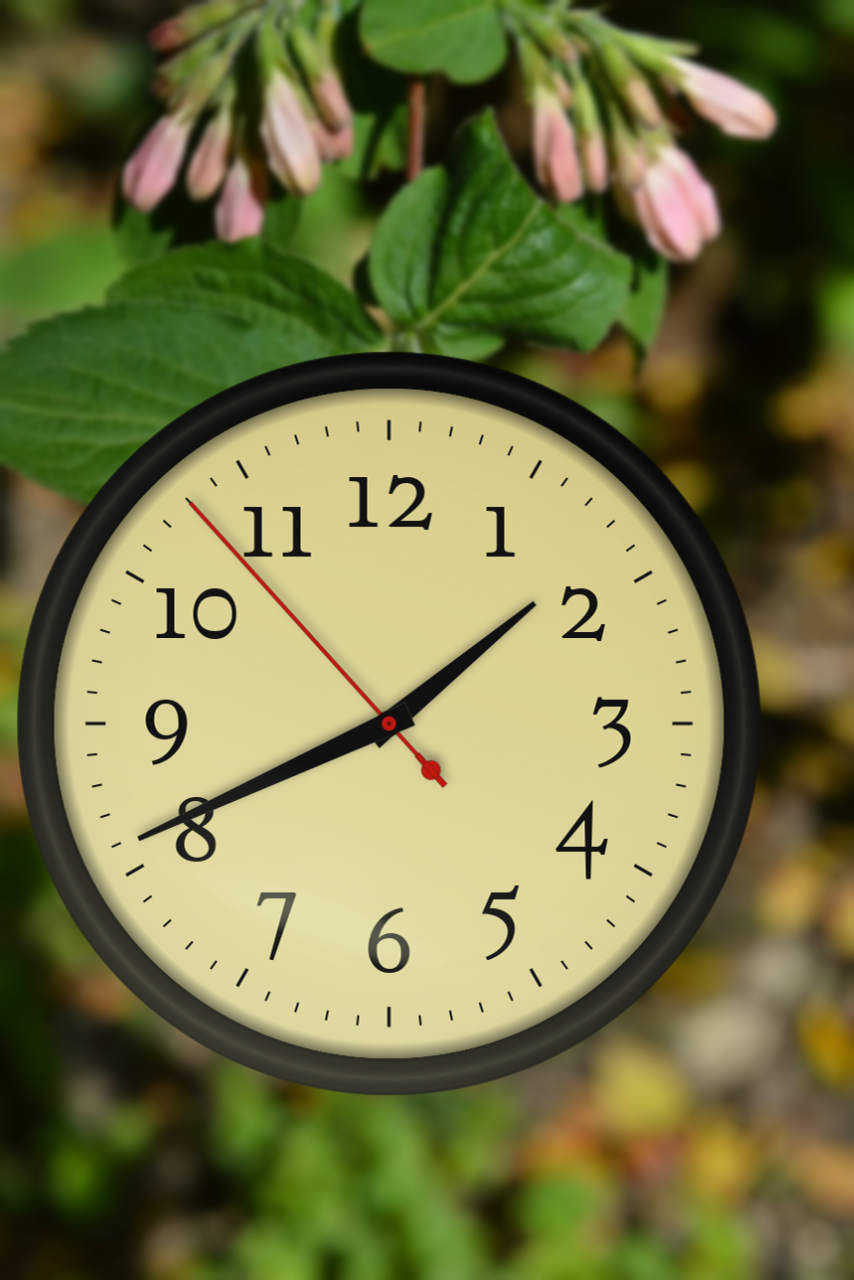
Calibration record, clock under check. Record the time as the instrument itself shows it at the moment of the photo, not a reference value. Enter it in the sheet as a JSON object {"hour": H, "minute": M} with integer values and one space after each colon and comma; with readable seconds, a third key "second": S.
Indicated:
{"hour": 1, "minute": 40, "second": 53}
